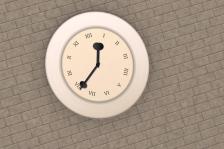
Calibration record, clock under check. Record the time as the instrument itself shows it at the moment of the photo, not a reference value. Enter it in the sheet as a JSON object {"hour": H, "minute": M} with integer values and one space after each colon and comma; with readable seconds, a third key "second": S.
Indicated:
{"hour": 12, "minute": 39}
